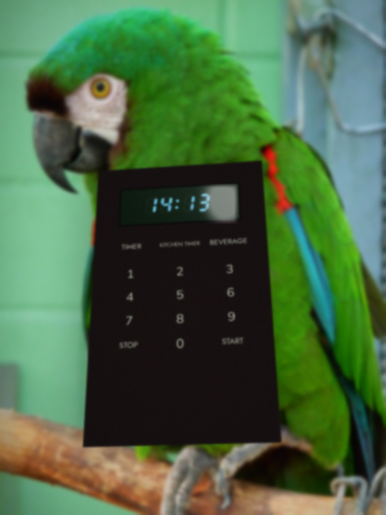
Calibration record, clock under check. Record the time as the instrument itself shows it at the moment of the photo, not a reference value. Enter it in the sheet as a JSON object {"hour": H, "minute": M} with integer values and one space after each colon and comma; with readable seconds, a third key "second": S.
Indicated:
{"hour": 14, "minute": 13}
